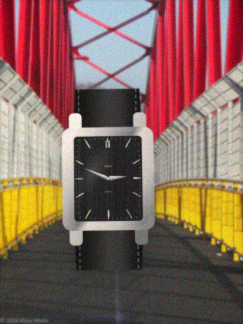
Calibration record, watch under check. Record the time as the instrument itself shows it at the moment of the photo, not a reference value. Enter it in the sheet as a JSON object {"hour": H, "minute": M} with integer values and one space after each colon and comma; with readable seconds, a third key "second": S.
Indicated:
{"hour": 2, "minute": 49}
